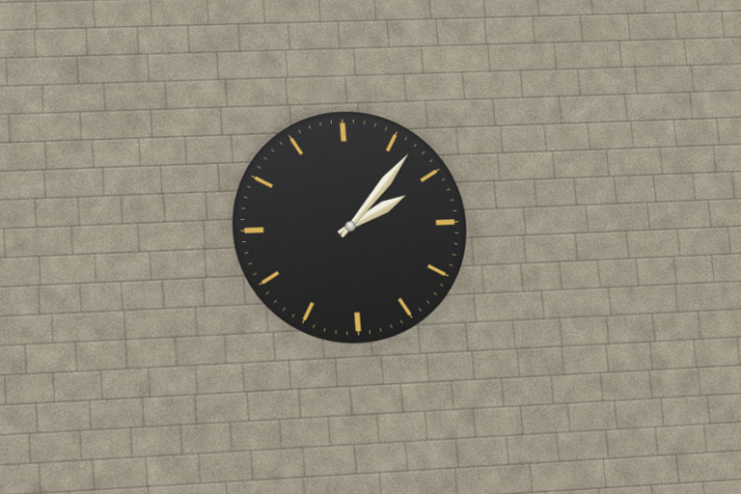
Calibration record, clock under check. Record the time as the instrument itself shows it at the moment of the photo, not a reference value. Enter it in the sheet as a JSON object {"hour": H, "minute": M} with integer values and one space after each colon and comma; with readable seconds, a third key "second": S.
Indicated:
{"hour": 2, "minute": 7}
